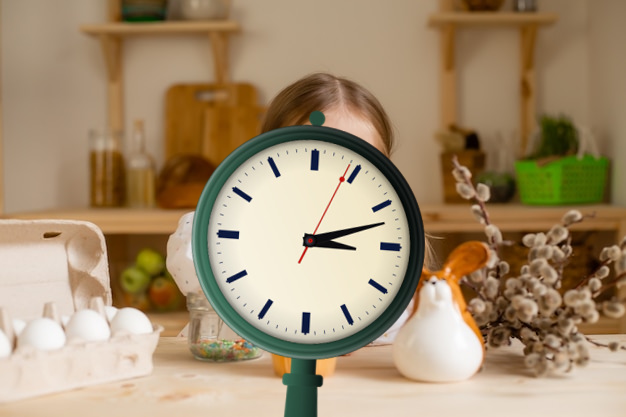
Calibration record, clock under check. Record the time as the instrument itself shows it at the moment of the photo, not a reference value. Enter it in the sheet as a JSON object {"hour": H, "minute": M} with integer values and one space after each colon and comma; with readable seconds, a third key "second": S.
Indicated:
{"hour": 3, "minute": 12, "second": 4}
